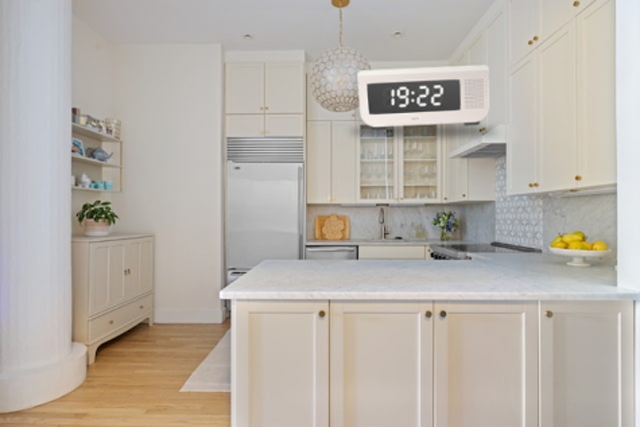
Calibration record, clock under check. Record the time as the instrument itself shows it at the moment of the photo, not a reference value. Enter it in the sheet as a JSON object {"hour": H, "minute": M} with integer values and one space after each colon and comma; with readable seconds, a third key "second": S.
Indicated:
{"hour": 19, "minute": 22}
